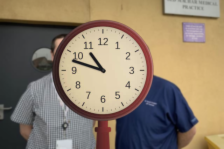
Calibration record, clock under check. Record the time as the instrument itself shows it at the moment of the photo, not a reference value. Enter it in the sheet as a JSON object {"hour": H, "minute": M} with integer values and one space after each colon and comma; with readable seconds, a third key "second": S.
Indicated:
{"hour": 10, "minute": 48}
